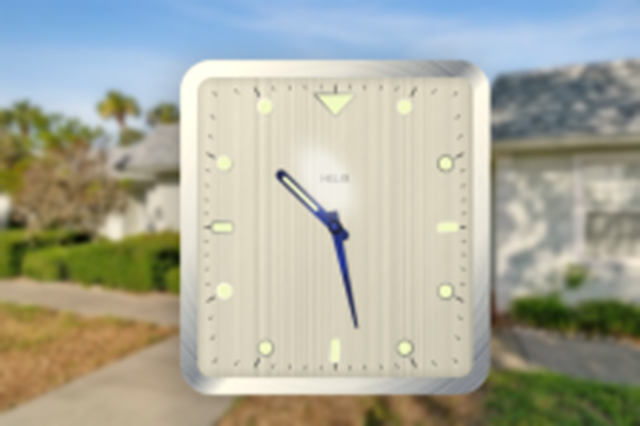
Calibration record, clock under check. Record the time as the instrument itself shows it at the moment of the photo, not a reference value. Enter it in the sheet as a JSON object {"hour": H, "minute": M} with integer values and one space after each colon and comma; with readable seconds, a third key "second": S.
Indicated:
{"hour": 10, "minute": 28}
